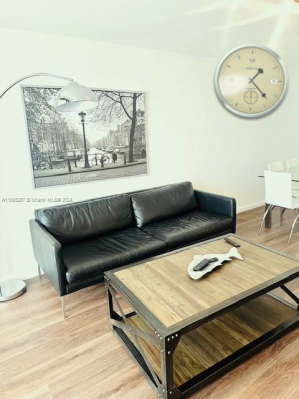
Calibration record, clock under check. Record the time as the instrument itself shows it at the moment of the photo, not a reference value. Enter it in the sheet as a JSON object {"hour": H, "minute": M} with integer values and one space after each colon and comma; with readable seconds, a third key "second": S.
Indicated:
{"hour": 1, "minute": 23}
